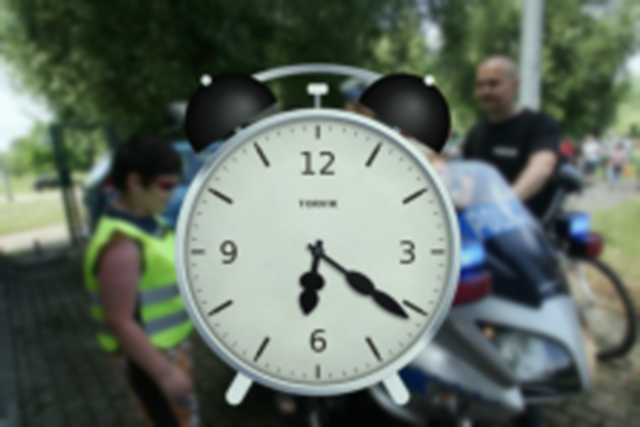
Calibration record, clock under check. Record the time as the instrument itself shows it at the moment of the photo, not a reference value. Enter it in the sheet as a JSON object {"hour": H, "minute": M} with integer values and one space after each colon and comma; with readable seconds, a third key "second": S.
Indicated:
{"hour": 6, "minute": 21}
